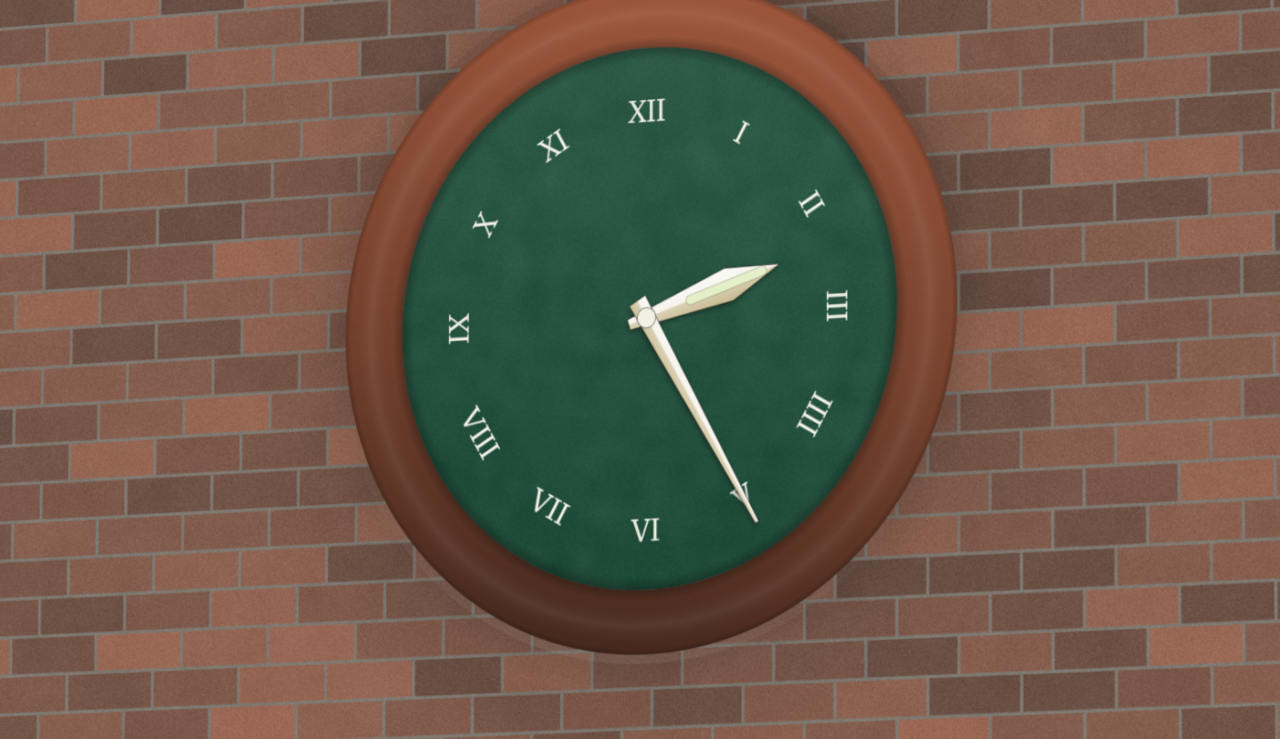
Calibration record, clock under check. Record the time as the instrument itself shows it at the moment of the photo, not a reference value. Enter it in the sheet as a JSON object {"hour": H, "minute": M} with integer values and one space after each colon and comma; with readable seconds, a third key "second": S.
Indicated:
{"hour": 2, "minute": 25}
